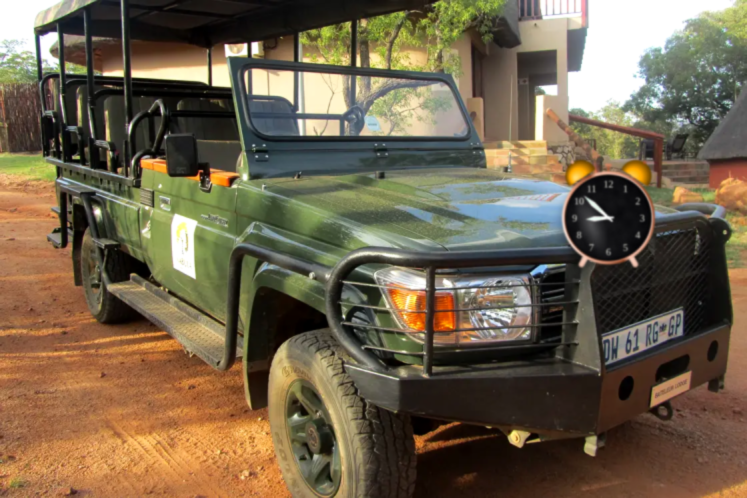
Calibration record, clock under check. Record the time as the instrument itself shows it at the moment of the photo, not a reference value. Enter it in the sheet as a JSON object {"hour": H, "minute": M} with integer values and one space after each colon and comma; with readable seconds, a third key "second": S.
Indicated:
{"hour": 8, "minute": 52}
